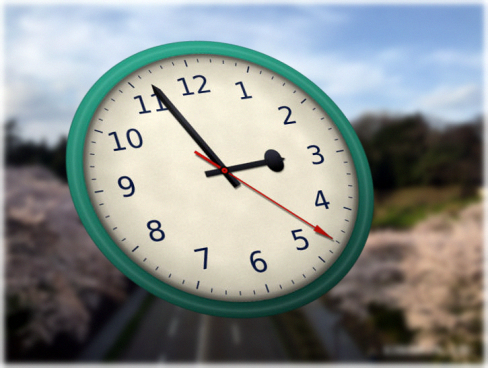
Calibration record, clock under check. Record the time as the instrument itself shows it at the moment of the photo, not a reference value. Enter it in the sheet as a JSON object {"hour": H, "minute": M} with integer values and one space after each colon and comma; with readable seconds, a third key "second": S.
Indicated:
{"hour": 2, "minute": 56, "second": 23}
